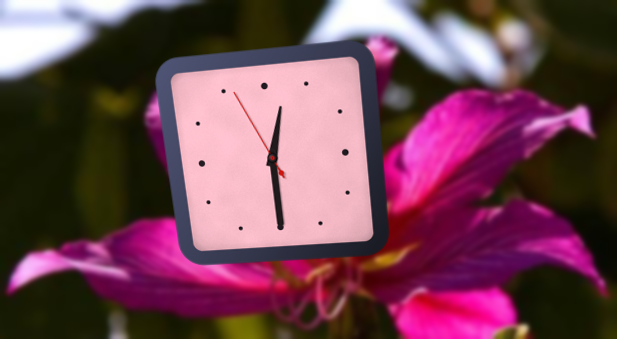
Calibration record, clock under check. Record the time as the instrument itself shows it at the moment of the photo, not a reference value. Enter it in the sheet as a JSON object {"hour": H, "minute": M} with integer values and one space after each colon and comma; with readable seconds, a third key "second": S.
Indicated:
{"hour": 12, "minute": 29, "second": 56}
